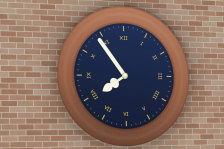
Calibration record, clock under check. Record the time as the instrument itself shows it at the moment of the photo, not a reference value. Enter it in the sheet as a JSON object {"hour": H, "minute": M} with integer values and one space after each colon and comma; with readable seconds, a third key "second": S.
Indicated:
{"hour": 7, "minute": 54}
